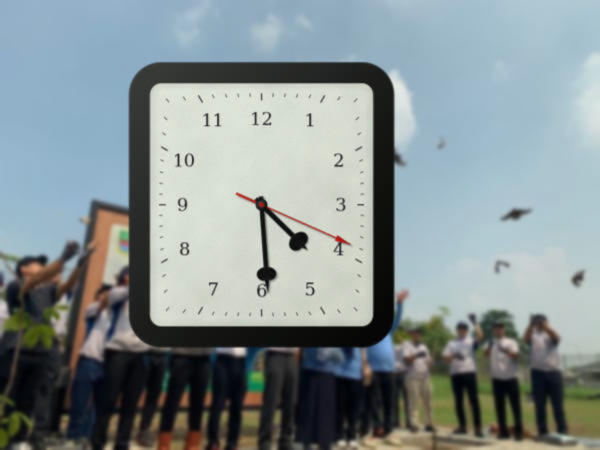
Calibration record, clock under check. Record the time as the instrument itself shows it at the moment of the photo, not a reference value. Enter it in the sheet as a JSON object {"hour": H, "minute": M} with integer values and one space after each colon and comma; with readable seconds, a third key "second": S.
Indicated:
{"hour": 4, "minute": 29, "second": 19}
